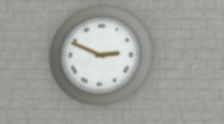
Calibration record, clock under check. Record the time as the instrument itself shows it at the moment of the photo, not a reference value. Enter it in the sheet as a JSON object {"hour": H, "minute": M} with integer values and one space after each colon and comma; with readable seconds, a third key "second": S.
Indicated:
{"hour": 2, "minute": 49}
